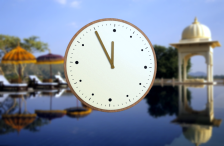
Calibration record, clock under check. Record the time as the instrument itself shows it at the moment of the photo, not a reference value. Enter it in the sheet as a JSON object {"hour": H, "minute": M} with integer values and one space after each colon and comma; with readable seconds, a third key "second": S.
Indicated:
{"hour": 11, "minute": 55}
